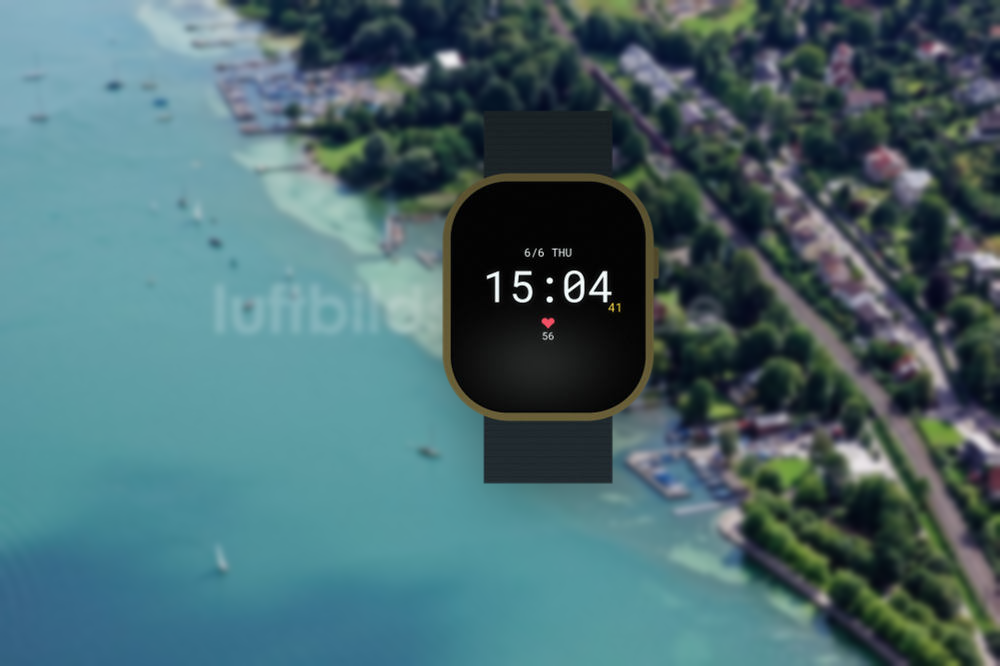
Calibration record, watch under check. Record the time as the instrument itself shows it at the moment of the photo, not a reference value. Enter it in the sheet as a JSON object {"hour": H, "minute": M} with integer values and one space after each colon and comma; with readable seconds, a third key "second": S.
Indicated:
{"hour": 15, "minute": 4, "second": 41}
